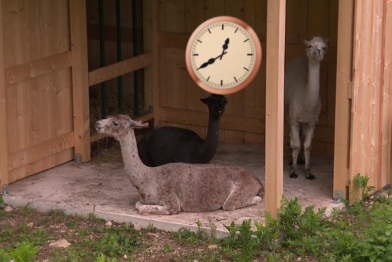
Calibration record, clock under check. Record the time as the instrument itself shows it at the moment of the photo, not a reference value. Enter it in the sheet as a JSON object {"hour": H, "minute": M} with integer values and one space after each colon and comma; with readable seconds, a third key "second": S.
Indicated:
{"hour": 12, "minute": 40}
